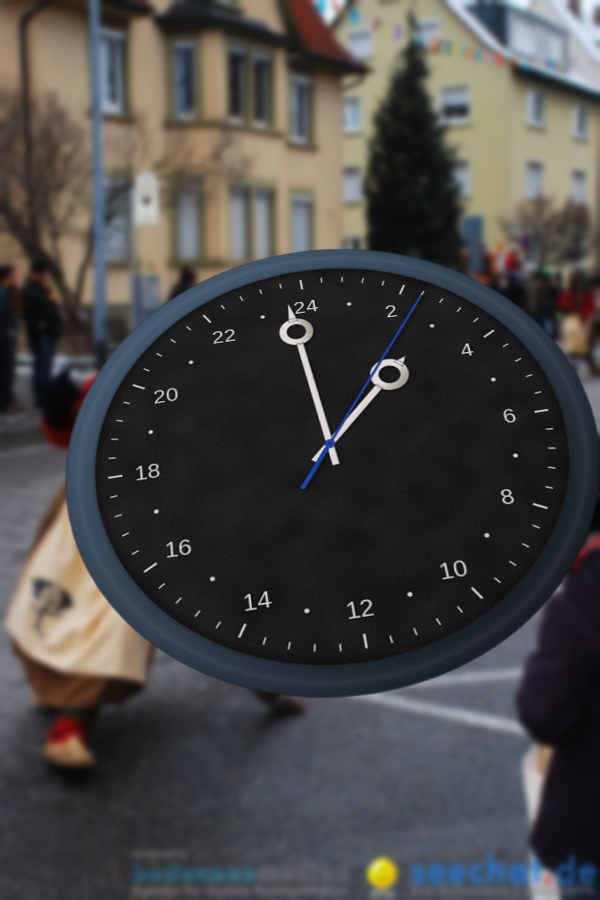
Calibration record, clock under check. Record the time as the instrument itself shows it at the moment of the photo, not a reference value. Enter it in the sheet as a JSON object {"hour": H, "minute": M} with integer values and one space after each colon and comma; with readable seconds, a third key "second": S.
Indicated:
{"hour": 2, "minute": 59, "second": 6}
